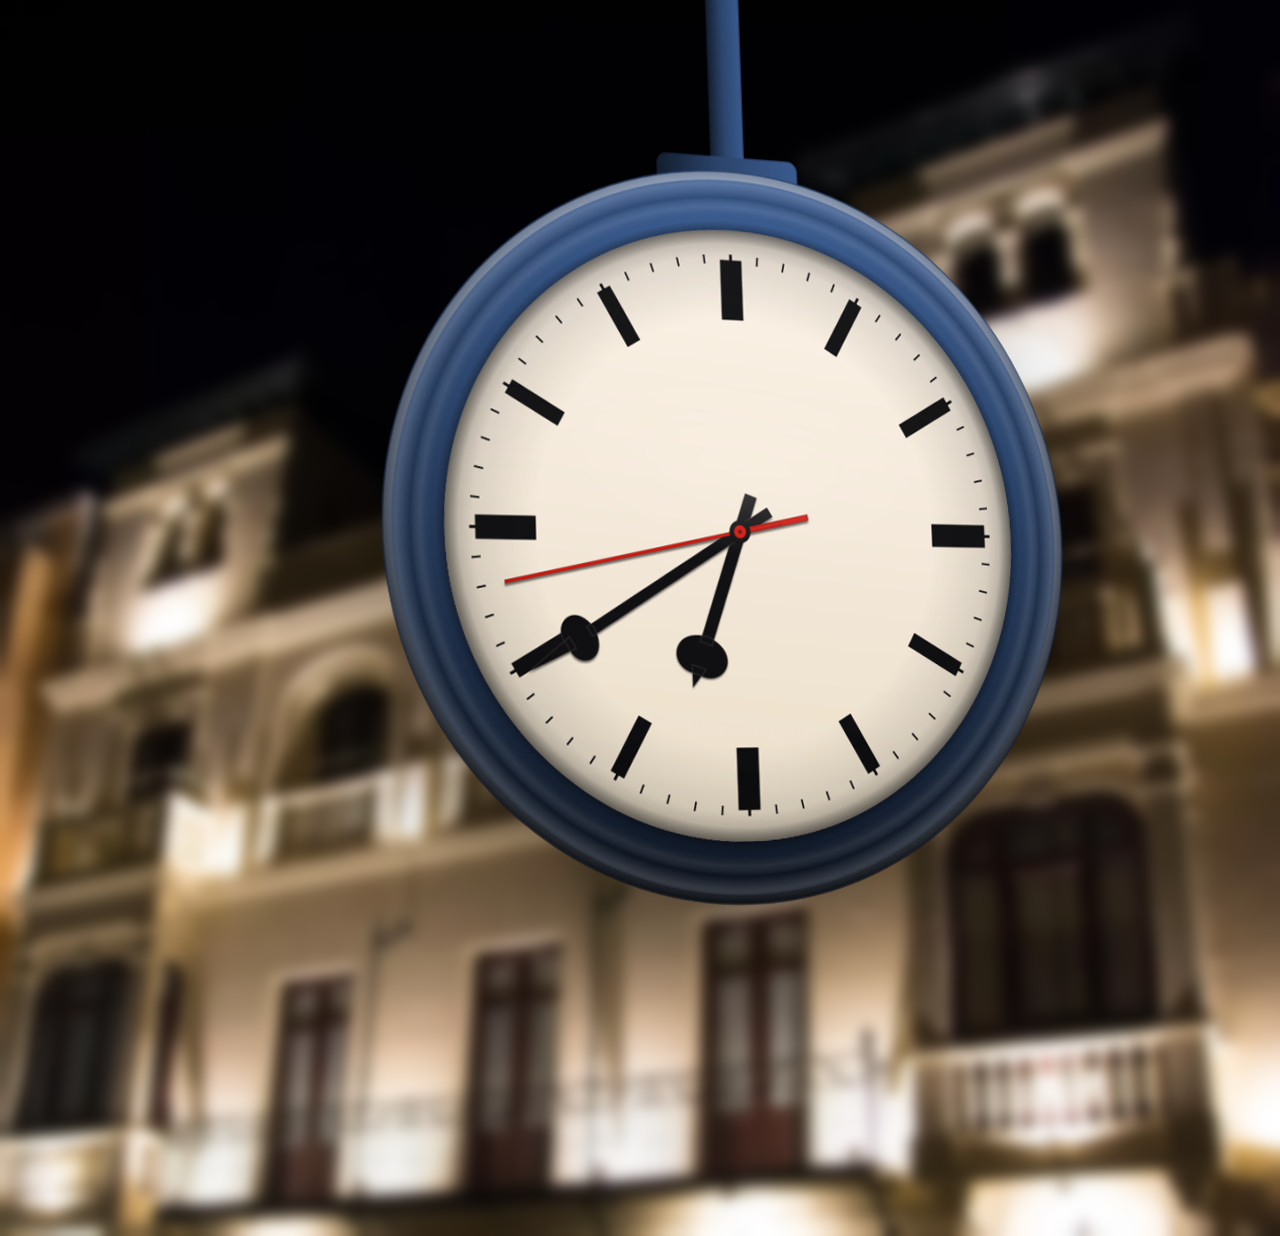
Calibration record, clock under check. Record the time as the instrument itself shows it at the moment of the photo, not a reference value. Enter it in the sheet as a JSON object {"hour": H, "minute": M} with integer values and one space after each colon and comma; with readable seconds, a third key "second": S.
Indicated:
{"hour": 6, "minute": 39, "second": 43}
